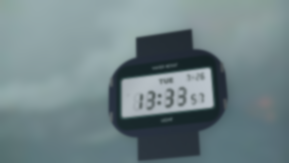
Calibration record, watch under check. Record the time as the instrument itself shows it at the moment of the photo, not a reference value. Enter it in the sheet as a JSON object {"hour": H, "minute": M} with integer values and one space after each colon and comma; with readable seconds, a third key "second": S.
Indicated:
{"hour": 13, "minute": 33}
